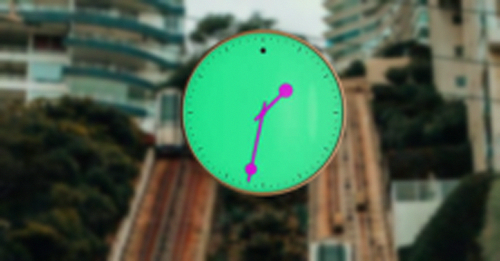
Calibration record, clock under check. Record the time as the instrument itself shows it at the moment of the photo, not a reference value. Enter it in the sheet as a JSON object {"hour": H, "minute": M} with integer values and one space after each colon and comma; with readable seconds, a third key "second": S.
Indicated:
{"hour": 1, "minute": 32}
